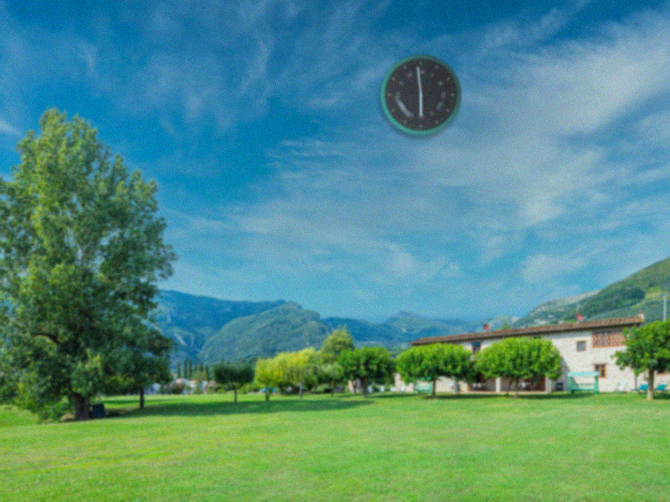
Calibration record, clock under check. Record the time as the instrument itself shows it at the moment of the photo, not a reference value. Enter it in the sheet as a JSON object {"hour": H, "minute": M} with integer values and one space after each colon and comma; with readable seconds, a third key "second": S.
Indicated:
{"hour": 5, "minute": 59}
